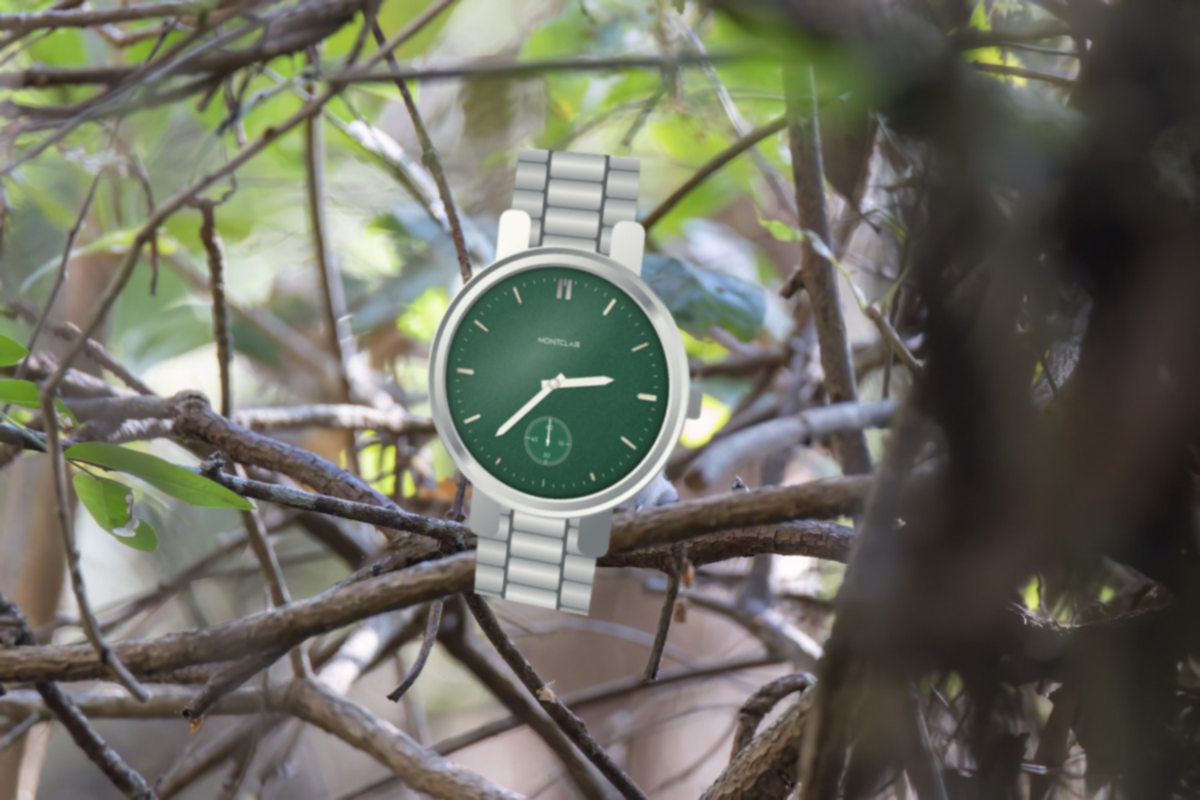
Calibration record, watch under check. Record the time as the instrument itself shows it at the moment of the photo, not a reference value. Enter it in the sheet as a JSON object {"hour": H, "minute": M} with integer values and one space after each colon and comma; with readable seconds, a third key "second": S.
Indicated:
{"hour": 2, "minute": 37}
